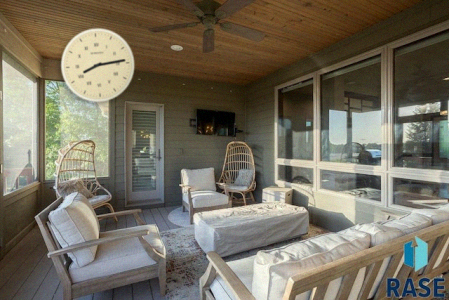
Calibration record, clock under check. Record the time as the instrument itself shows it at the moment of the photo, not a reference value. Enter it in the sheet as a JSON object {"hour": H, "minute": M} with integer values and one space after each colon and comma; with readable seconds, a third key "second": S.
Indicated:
{"hour": 8, "minute": 14}
